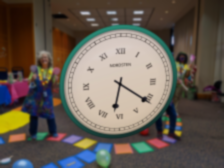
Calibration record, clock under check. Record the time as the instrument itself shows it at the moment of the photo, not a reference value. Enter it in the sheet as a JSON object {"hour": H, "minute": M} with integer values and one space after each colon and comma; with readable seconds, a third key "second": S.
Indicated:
{"hour": 6, "minute": 21}
